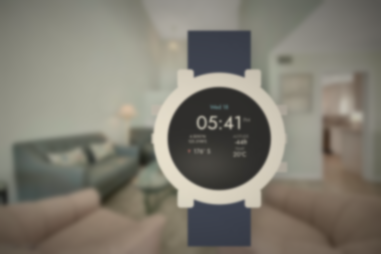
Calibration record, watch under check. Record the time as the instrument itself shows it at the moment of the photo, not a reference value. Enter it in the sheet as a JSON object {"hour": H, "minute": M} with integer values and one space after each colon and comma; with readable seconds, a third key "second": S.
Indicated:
{"hour": 5, "minute": 41}
